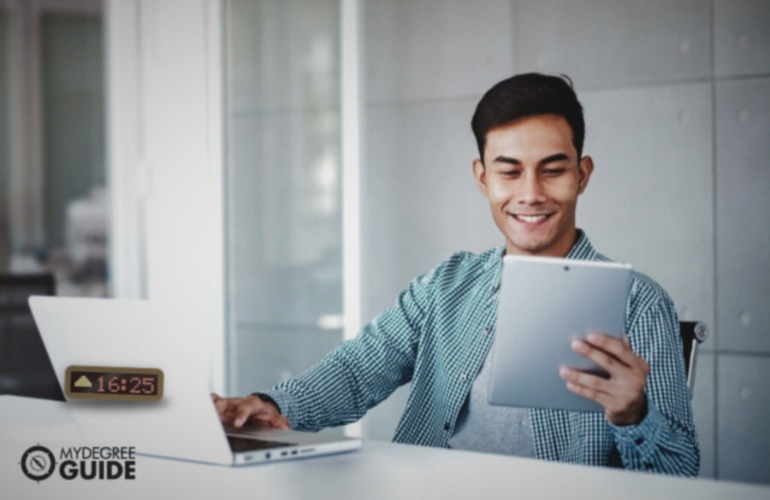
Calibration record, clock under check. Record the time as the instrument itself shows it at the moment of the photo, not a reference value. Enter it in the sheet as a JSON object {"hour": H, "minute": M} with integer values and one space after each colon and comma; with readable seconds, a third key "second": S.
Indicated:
{"hour": 16, "minute": 25}
